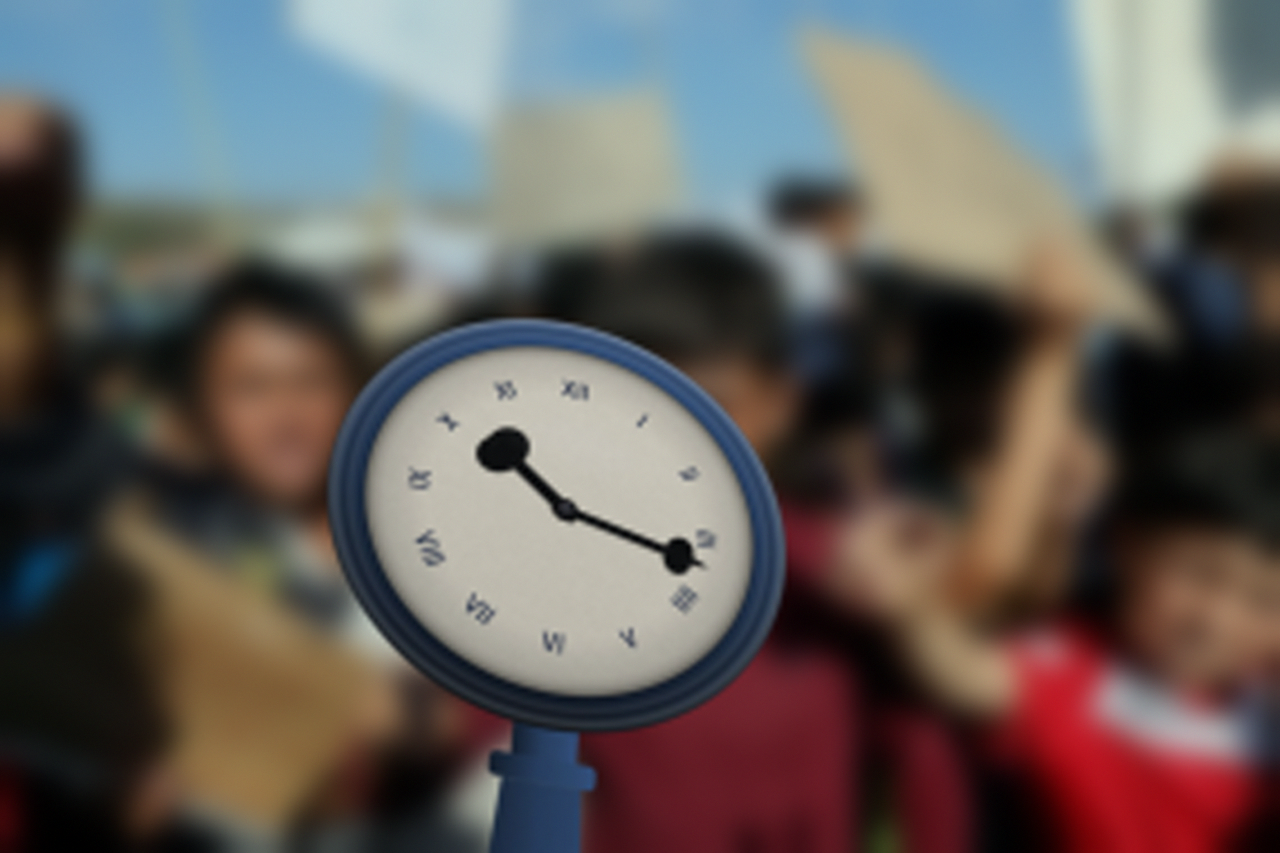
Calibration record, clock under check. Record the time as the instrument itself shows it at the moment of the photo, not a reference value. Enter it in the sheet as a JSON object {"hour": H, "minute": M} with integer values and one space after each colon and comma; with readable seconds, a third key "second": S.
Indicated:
{"hour": 10, "minute": 17}
